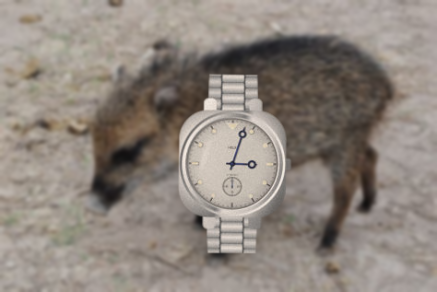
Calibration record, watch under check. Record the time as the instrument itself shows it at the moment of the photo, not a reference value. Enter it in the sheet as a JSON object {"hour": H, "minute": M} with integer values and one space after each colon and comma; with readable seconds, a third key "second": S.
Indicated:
{"hour": 3, "minute": 3}
